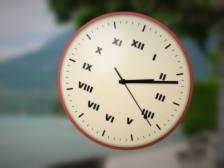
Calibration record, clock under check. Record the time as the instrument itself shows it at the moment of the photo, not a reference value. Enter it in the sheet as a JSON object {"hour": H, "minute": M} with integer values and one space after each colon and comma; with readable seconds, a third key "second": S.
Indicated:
{"hour": 2, "minute": 11, "second": 21}
